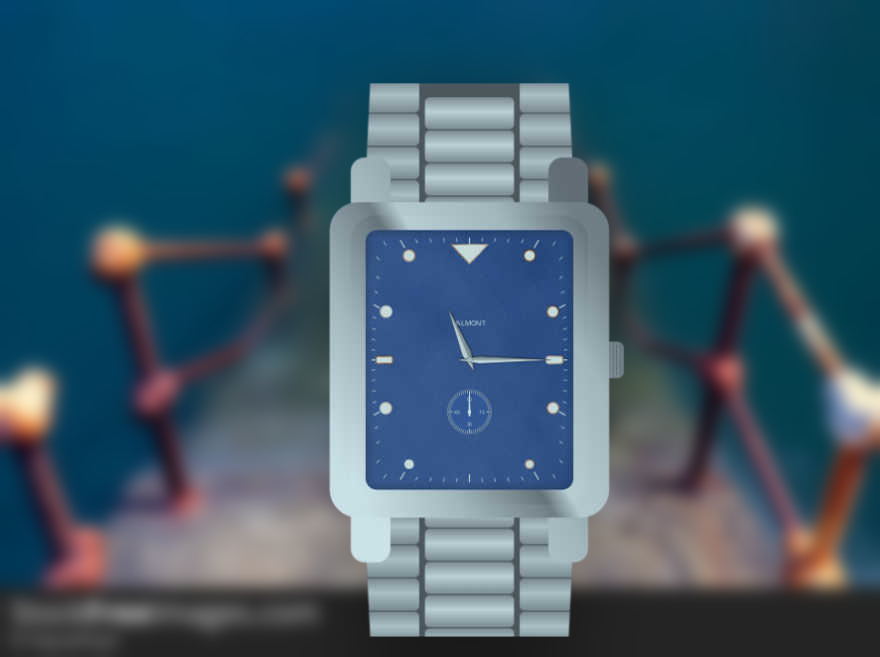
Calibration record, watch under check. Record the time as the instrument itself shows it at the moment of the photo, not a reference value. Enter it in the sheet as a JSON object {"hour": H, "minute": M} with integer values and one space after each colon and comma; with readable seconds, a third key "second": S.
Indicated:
{"hour": 11, "minute": 15}
